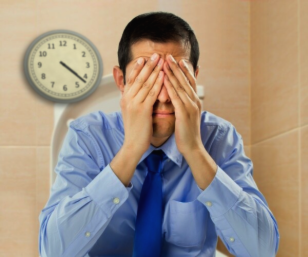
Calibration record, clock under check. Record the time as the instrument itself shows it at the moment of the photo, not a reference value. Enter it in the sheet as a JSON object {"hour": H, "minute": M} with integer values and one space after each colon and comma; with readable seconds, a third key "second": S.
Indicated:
{"hour": 4, "minute": 22}
